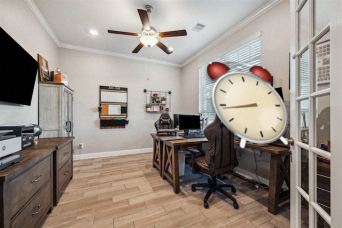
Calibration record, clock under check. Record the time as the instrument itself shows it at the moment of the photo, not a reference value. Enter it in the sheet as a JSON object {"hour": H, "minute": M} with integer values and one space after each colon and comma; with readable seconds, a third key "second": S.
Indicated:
{"hour": 8, "minute": 44}
